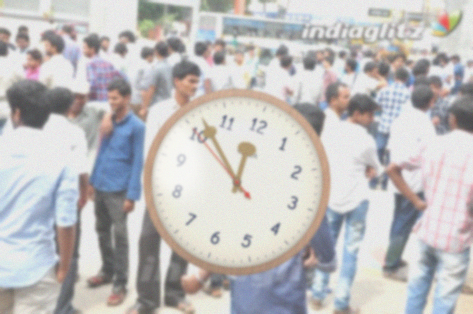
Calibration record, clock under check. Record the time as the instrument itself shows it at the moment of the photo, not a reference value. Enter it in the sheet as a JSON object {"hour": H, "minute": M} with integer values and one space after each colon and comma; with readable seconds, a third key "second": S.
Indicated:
{"hour": 11, "minute": 51, "second": 50}
